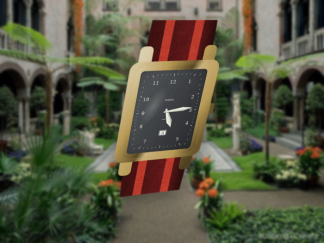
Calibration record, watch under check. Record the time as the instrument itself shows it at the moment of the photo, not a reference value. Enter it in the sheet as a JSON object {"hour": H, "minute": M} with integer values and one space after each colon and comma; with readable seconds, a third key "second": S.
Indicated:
{"hour": 5, "minute": 14}
